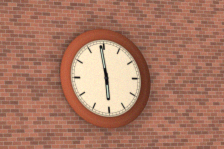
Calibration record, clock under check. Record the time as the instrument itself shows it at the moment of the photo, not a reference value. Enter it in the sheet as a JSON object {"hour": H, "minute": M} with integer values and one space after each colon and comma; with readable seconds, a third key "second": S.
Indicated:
{"hour": 5, "minute": 59}
